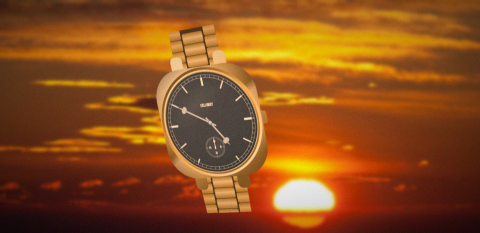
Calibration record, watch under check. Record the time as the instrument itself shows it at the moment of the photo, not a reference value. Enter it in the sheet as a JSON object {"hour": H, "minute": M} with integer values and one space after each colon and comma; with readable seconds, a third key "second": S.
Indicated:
{"hour": 4, "minute": 50}
